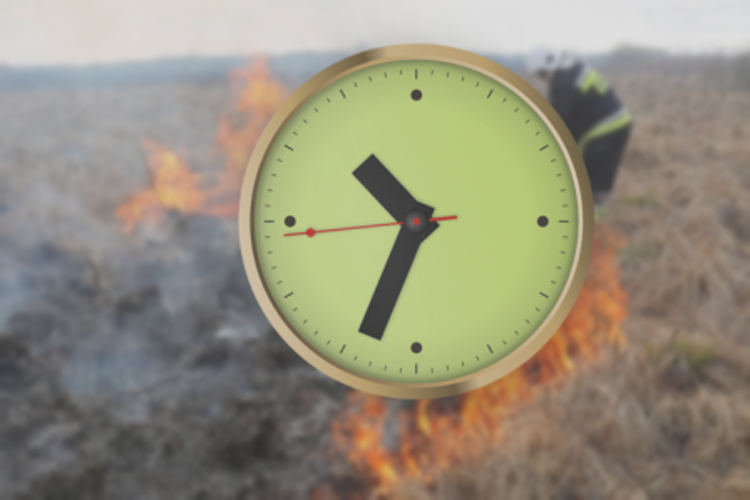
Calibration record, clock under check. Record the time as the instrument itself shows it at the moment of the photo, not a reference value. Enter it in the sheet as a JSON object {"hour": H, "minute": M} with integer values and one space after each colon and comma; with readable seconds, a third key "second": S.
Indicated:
{"hour": 10, "minute": 33, "second": 44}
